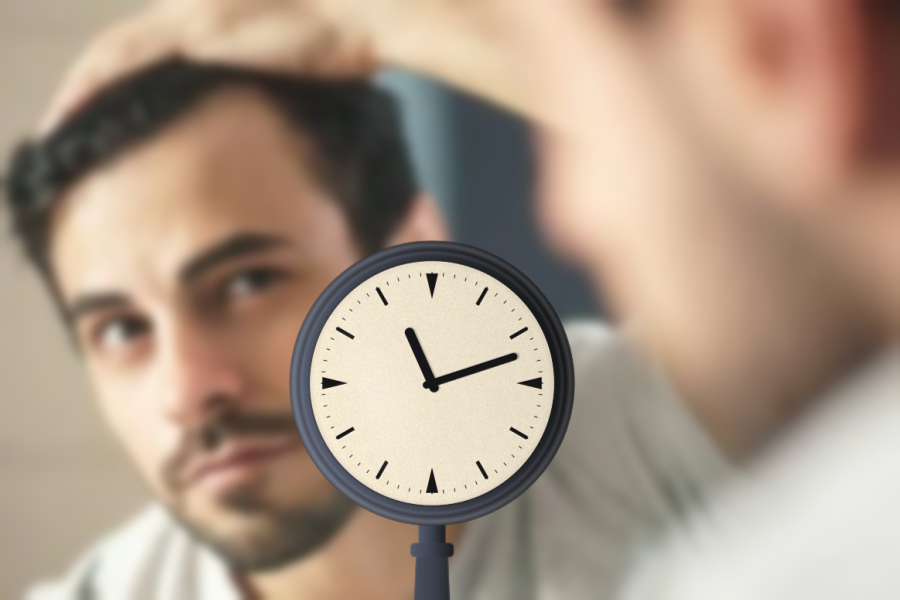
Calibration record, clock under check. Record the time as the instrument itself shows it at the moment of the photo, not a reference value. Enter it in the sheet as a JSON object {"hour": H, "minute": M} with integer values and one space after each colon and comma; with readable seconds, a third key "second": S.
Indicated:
{"hour": 11, "minute": 12}
